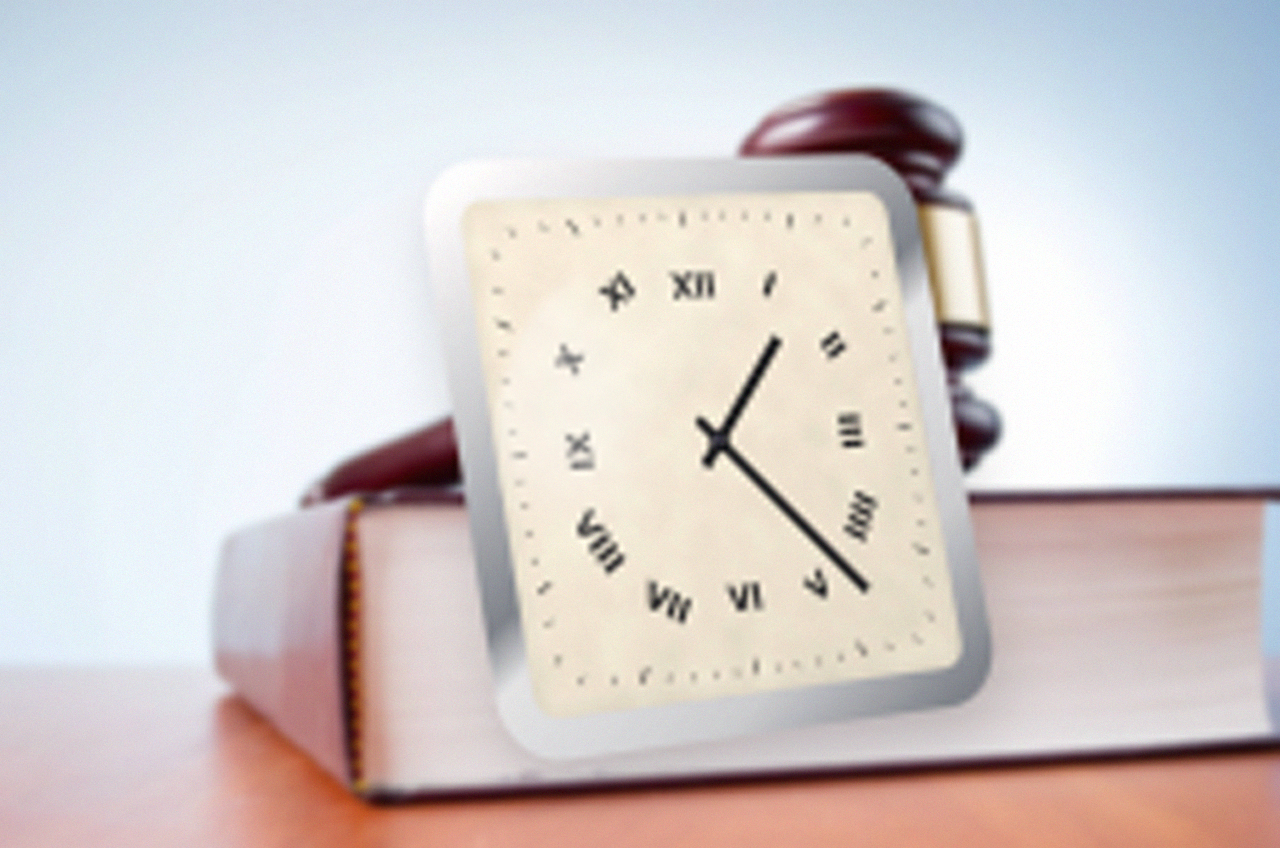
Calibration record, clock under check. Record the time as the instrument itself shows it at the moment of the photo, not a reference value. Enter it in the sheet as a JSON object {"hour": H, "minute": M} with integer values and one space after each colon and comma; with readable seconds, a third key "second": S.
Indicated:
{"hour": 1, "minute": 23}
